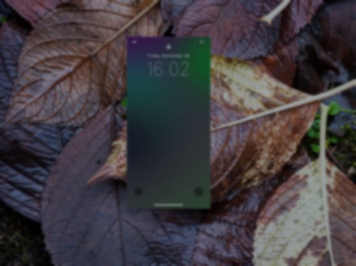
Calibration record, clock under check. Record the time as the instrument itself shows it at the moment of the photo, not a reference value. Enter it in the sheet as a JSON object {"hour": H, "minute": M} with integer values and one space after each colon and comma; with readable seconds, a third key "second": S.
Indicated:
{"hour": 16, "minute": 2}
